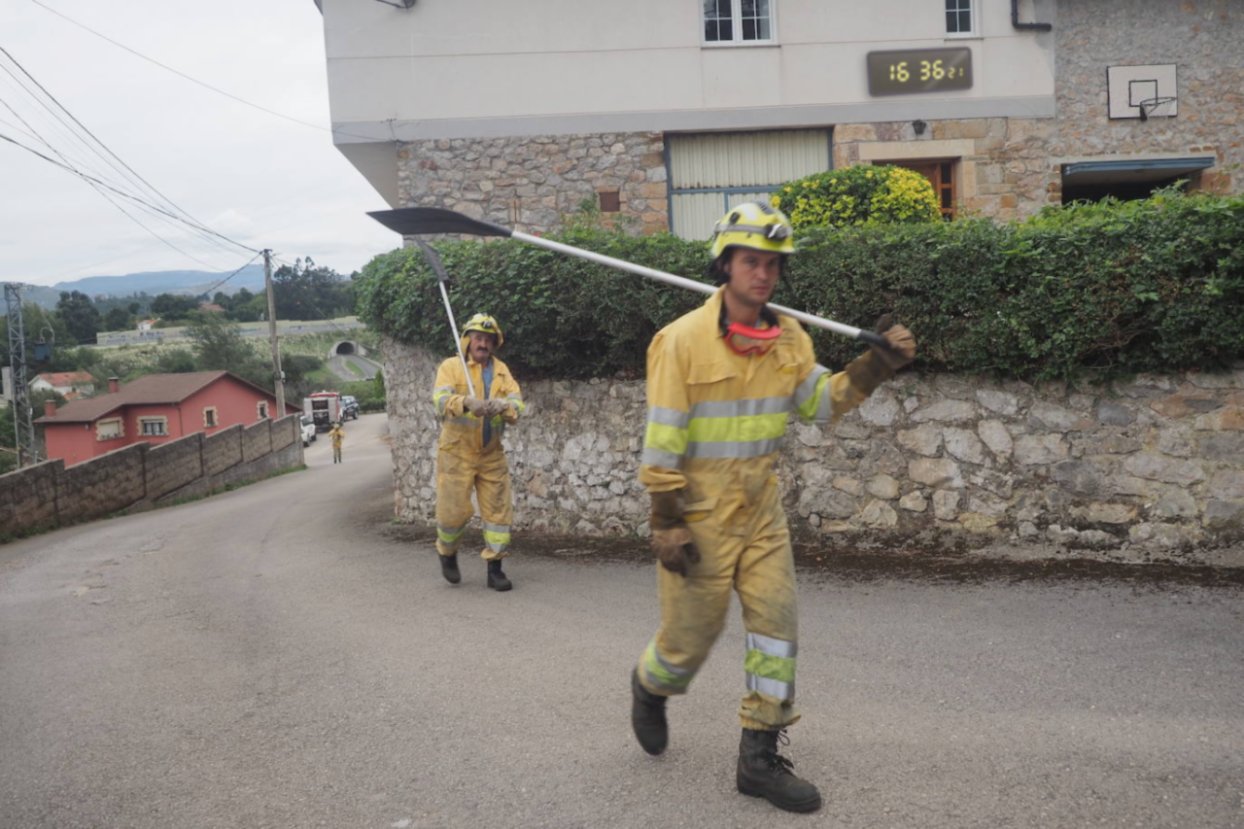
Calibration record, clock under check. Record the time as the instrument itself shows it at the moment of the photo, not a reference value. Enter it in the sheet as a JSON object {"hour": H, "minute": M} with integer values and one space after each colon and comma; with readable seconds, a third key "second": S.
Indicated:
{"hour": 16, "minute": 36}
